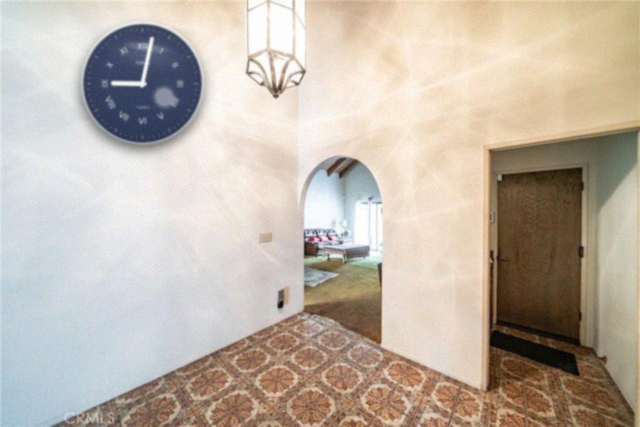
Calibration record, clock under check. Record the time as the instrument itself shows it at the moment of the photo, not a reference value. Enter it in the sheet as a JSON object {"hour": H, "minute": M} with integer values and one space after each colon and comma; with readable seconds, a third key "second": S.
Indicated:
{"hour": 9, "minute": 2}
